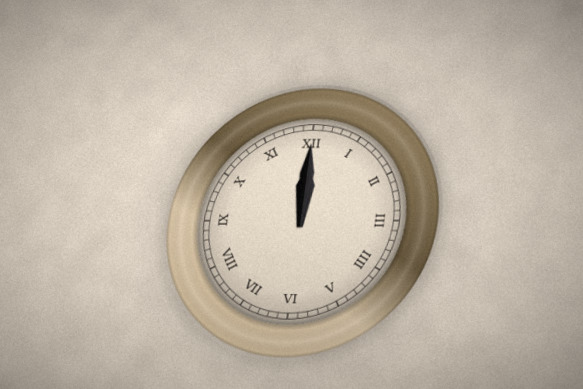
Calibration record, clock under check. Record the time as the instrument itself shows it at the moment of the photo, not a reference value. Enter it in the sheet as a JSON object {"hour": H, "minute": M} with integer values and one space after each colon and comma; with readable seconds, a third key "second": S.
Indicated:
{"hour": 12, "minute": 0}
